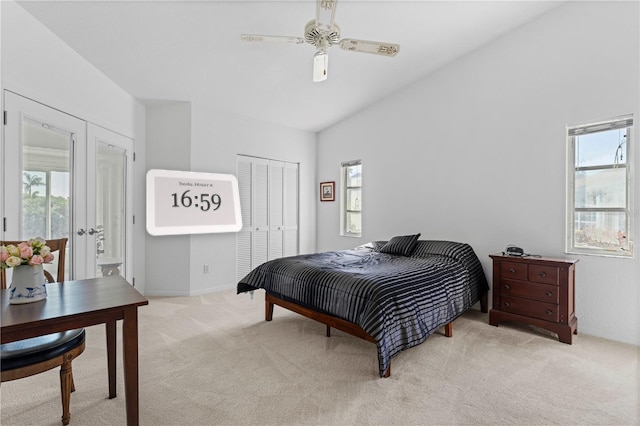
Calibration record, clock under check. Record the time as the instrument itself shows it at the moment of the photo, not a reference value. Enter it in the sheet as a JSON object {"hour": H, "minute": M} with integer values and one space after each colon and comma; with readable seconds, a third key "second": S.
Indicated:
{"hour": 16, "minute": 59}
